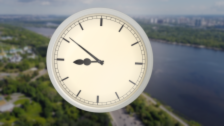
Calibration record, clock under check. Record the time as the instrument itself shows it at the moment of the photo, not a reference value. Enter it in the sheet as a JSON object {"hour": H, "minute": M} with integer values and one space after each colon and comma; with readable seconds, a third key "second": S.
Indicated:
{"hour": 8, "minute": 51}
